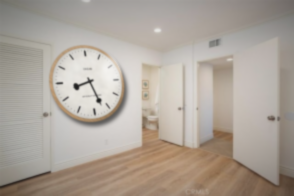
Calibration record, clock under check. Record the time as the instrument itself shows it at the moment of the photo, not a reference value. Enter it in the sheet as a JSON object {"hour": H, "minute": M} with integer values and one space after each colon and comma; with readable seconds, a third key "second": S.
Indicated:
{"hour": 8, "minute": 27}
